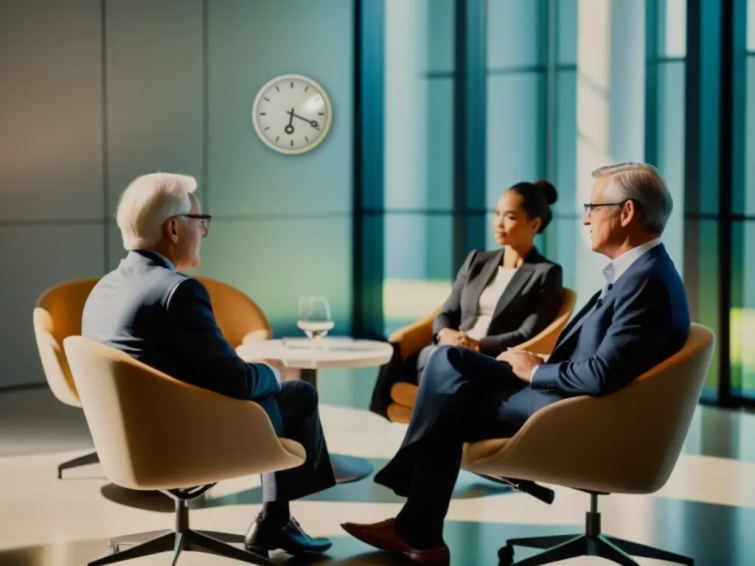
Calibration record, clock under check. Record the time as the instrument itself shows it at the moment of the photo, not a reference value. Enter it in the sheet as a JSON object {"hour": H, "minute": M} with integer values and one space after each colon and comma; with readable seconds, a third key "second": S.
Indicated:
{"hour": 6, "minute": 19}
